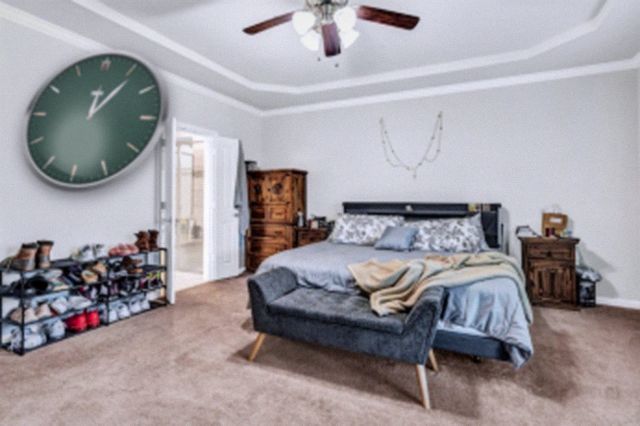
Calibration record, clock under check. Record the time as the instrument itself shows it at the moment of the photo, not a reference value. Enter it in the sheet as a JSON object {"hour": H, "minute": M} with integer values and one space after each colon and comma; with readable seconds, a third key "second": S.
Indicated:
{"hour": 12, "minute": 6}
